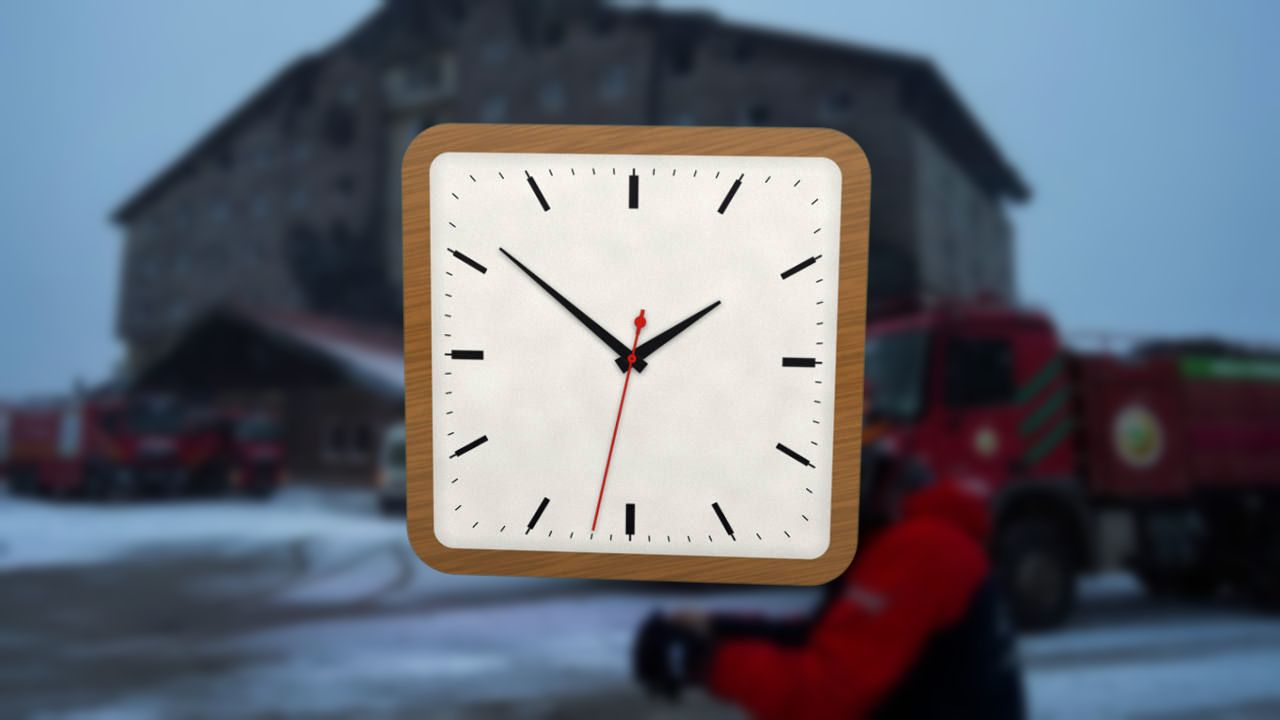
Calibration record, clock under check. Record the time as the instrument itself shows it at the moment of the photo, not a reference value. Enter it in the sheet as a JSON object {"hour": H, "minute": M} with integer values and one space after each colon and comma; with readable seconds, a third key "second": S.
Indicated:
{"hour": 1, "minute": 51, "second": 32}
